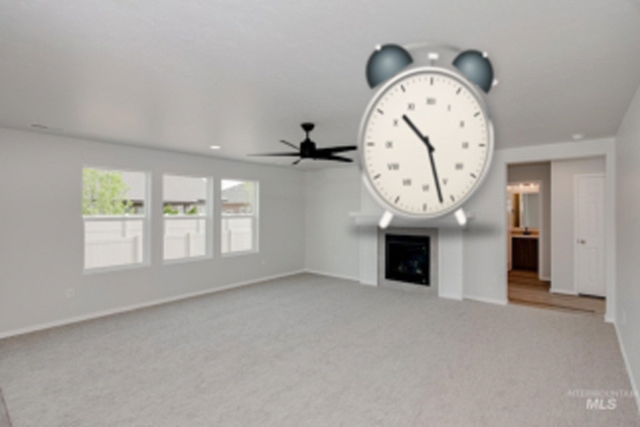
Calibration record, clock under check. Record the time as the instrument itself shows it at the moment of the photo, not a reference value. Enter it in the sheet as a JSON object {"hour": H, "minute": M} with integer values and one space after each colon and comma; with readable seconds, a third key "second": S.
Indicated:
{"hour": 10, "minute": 27}
